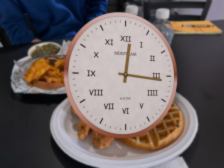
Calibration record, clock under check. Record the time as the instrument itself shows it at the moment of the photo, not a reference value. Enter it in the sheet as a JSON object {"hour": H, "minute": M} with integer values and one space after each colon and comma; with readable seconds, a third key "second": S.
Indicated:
{"hour": 12, "minute": 16}
